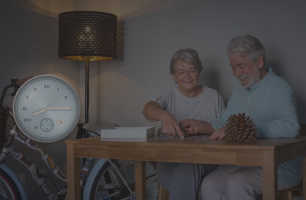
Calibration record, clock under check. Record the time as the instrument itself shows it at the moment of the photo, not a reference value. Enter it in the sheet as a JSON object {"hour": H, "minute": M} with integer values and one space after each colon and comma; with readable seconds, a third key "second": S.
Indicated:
{"hour": 8, "minute": 15}
